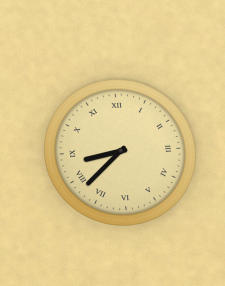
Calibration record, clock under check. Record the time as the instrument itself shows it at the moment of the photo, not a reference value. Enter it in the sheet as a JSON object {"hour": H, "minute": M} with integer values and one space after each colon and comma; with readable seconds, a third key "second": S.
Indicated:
{"hour": 8, "minute": 38}
